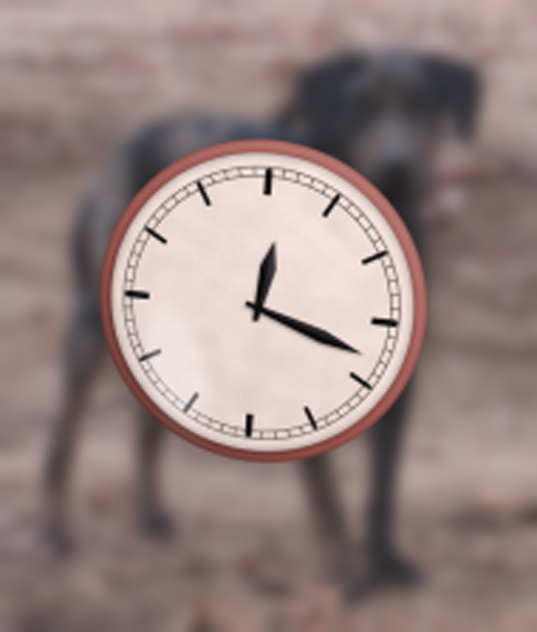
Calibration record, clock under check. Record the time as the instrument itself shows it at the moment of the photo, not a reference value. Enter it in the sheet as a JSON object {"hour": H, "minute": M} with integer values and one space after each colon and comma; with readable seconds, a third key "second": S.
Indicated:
{"hour": 12, "minute": 18}
